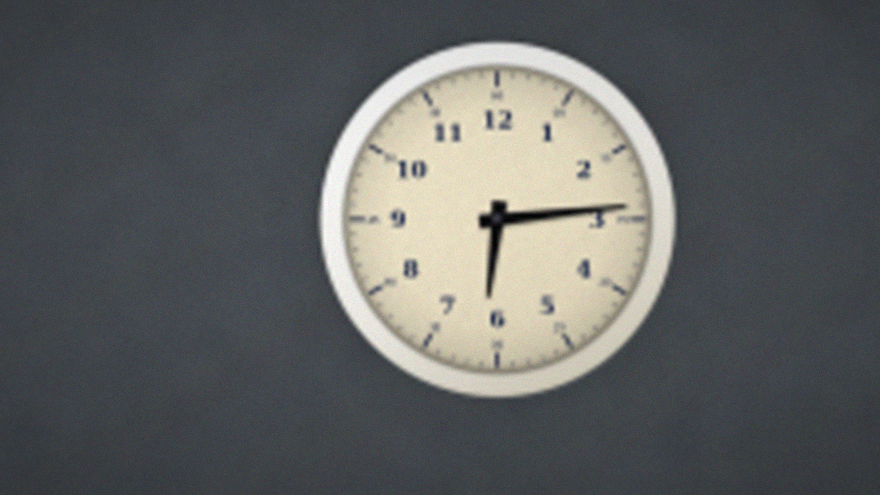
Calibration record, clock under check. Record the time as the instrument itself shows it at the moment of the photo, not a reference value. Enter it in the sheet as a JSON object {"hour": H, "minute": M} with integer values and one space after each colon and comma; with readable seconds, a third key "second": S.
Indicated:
{"hour": 6, "minute": 14}
